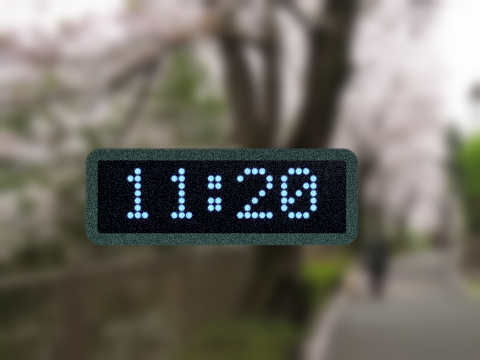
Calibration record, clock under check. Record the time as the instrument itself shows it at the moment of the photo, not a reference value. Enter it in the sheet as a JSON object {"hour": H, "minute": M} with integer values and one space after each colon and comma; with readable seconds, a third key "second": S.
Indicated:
{"hour": 11, "minute": 20}
